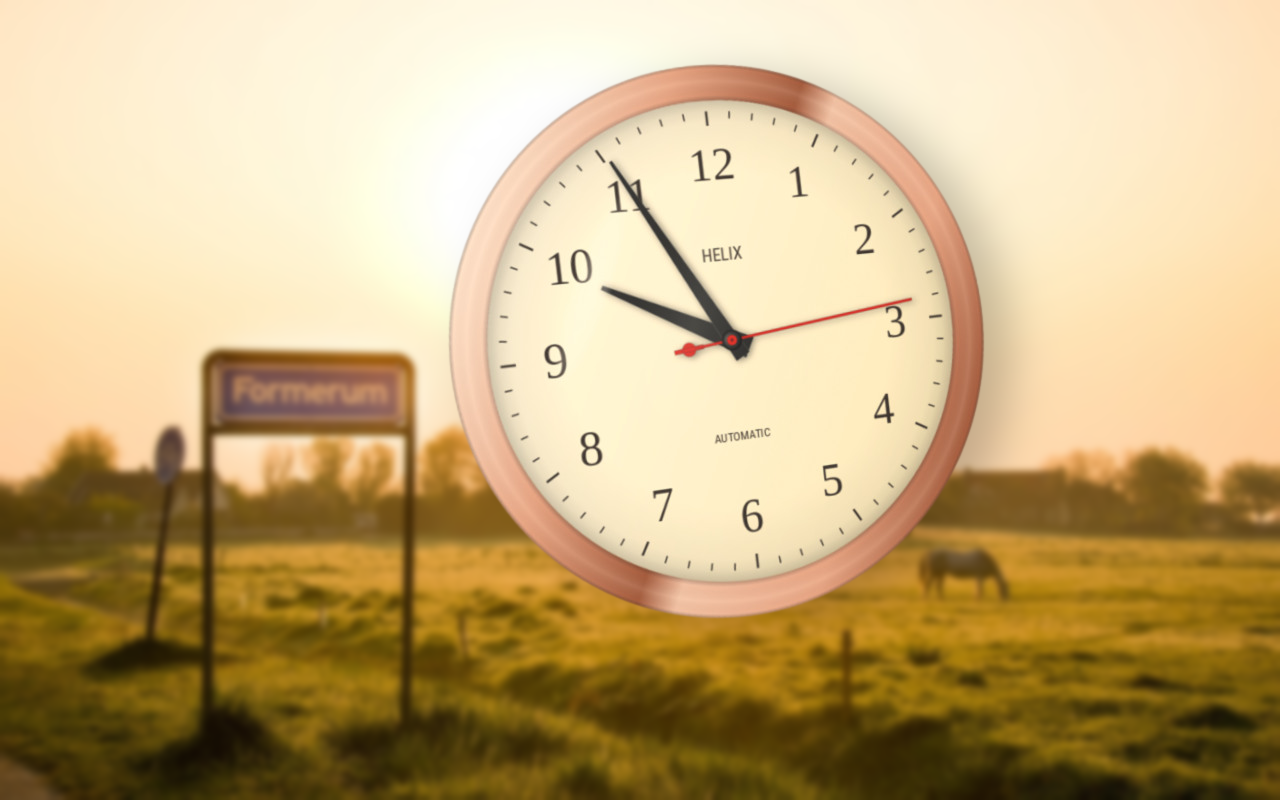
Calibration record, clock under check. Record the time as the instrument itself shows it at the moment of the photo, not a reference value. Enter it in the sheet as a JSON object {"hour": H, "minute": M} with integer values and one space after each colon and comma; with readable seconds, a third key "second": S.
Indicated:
{"hour": 9, "minute": 55, "second": 14}
